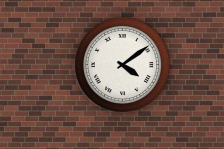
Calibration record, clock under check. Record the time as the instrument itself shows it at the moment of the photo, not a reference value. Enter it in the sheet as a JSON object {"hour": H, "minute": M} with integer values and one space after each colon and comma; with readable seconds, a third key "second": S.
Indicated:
{"hour": 4, "minute": 9}
